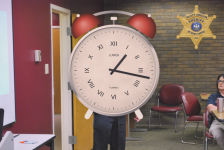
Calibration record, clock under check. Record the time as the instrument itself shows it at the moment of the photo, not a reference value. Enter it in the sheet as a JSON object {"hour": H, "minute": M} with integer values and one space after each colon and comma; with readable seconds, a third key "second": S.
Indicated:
{"hour": 1, "minute": 17}
